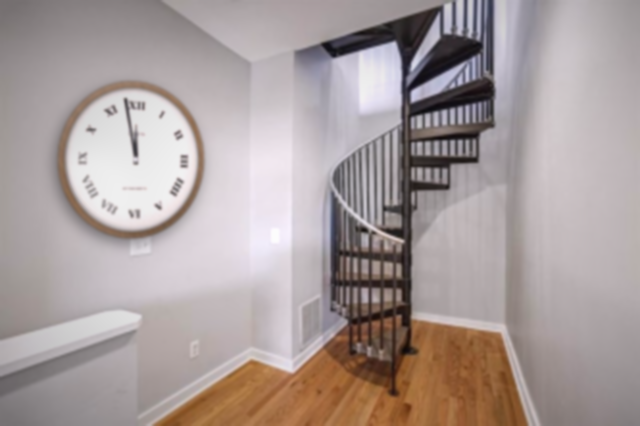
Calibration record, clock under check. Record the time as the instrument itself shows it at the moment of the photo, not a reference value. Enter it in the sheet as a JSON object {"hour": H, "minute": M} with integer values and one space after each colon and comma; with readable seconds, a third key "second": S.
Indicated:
{"hour": 11, "minute": 58}
